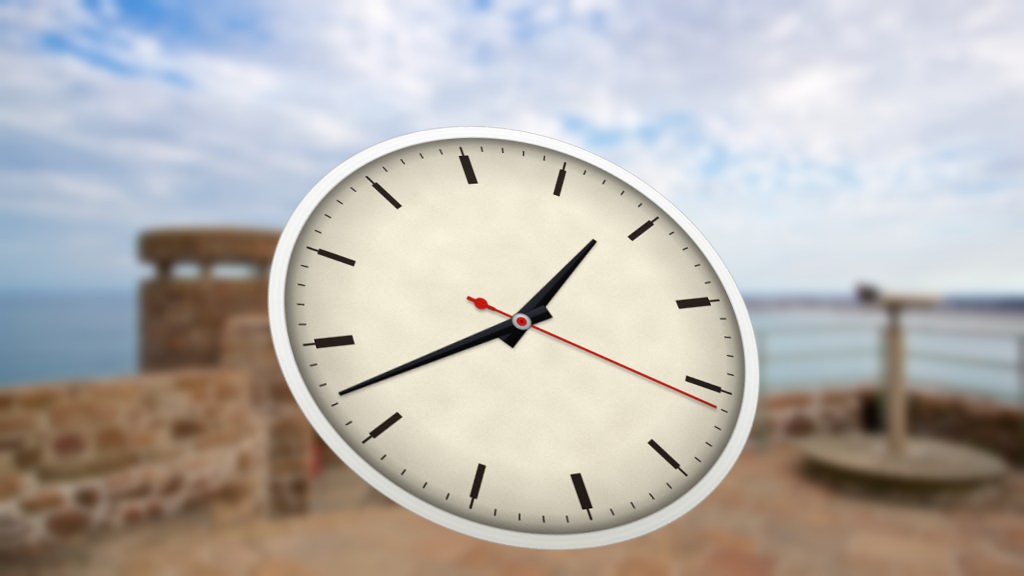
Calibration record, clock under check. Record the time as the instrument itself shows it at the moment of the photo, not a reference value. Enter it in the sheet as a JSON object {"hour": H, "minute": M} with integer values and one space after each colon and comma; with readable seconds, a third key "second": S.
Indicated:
{"hour": 1, "minute": 42, "second": 21}
